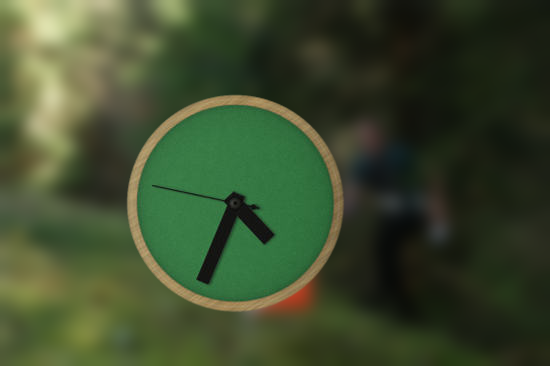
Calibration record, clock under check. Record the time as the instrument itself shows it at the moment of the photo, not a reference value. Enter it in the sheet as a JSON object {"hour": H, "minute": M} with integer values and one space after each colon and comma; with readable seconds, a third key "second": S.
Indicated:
{"hour": 4, "minute": 33, "second": 47}
